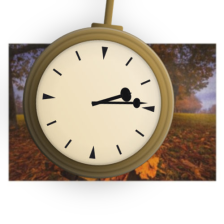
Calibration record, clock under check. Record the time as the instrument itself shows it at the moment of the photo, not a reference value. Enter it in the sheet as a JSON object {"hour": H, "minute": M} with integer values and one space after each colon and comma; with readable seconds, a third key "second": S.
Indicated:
{"hour": 2, "minute": 14}
